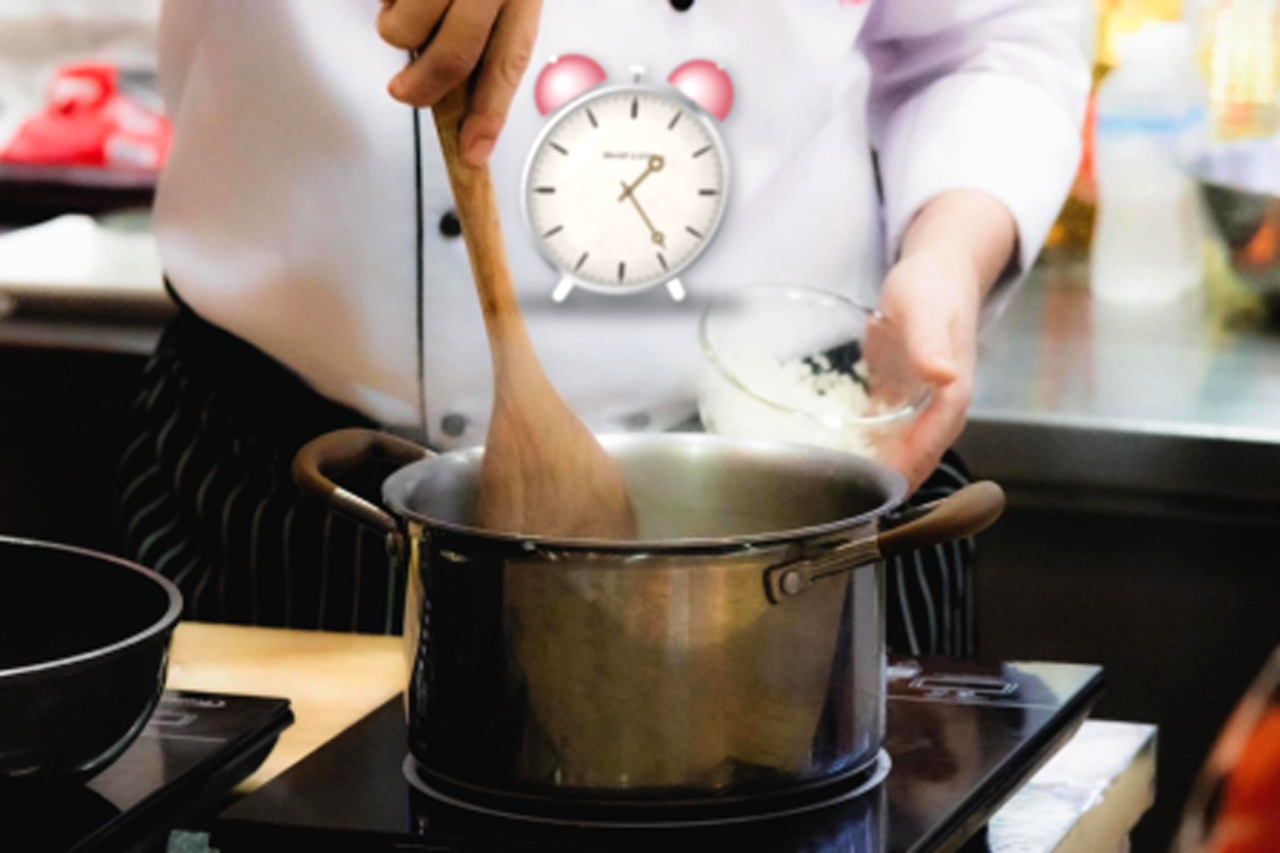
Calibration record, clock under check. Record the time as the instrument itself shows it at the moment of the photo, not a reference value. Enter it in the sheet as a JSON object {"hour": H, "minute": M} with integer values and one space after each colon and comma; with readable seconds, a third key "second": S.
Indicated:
{"hour": 1, "minute": 24}
